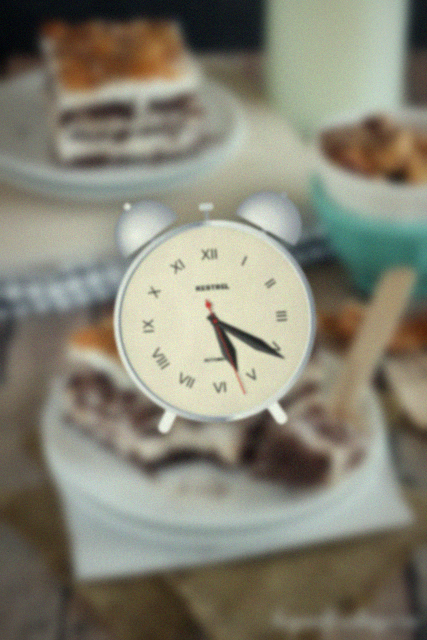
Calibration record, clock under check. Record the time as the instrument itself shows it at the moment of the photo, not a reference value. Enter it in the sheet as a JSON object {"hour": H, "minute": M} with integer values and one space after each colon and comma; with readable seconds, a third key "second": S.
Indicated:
{"hour": 5, "minute": 20, "second": 27}
